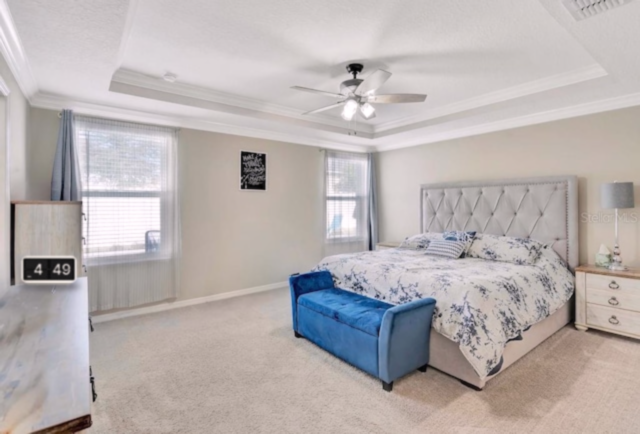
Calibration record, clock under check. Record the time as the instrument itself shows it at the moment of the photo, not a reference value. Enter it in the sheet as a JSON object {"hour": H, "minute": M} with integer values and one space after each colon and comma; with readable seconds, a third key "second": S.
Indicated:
{"hour": 4, "minute": 49}
